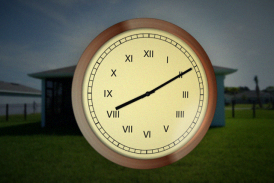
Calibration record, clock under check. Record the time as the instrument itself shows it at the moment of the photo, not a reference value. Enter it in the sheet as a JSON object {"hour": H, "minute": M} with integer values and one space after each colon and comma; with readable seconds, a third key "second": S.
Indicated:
{"hour": 8, "minute": 10}
